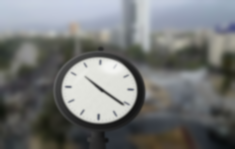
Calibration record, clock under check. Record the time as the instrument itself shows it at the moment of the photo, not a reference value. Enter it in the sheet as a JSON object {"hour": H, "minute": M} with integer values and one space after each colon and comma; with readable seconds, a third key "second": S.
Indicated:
{"hour": 10, "minute": 21}
